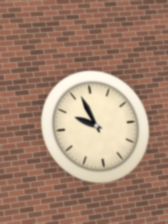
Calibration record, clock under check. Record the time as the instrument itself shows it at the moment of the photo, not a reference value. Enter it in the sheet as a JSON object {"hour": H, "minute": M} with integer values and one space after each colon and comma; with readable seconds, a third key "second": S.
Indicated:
{"hour": 9, "minute": 57}
